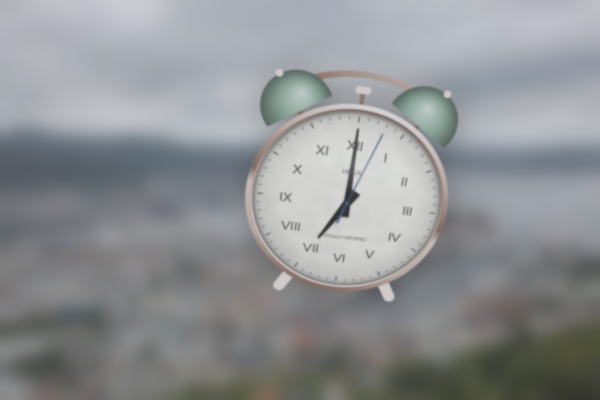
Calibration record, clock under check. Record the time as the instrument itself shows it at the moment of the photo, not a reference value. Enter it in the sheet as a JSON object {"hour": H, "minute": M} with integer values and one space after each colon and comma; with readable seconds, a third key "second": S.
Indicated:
{"hour": 7, "minute": 0, "second": 3}
